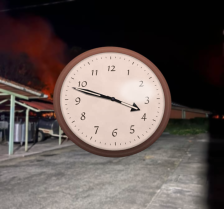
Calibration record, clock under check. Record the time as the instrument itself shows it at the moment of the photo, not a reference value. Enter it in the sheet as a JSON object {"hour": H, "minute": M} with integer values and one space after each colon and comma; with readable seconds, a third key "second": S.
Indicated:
{"hour": 3, "minute": 48}
